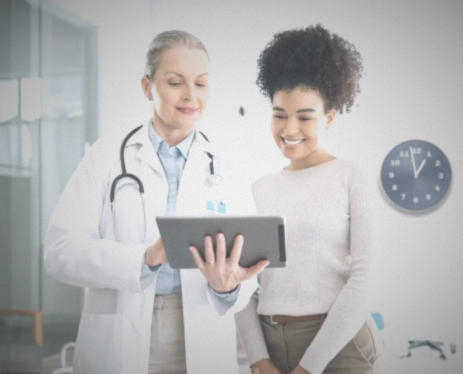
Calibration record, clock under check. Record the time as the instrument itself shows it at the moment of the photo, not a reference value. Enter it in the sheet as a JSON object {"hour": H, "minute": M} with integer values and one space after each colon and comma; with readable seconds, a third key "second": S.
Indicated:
{"hour": 12, "minute": 58}
